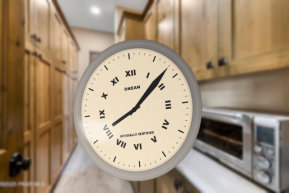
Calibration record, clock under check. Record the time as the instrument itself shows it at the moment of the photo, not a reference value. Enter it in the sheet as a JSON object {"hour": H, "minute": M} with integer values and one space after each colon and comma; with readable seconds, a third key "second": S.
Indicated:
{"hour": 8, "minute": 8}
